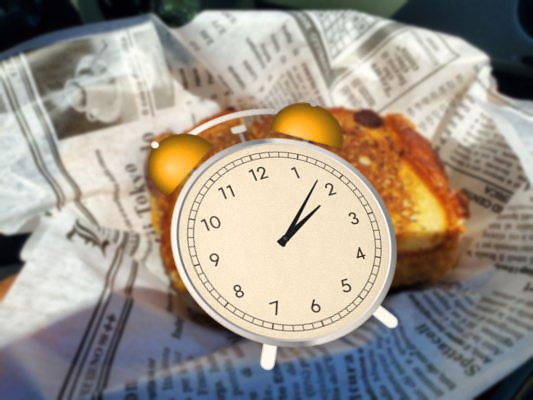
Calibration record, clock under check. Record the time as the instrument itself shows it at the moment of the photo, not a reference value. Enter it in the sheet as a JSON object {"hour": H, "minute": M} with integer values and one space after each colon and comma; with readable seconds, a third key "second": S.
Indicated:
{"hour": 2, "minute": 8}
